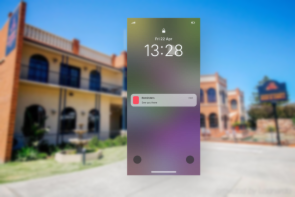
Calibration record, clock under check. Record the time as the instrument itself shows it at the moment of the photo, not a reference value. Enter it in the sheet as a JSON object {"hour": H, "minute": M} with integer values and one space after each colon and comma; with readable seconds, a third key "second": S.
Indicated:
{"hour": 13, "minute": 28}
